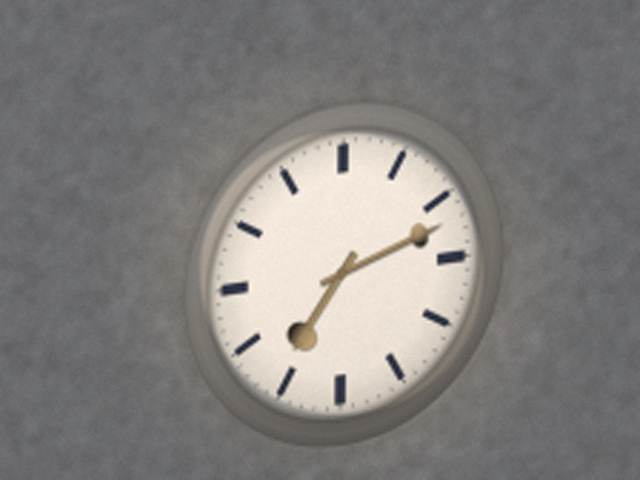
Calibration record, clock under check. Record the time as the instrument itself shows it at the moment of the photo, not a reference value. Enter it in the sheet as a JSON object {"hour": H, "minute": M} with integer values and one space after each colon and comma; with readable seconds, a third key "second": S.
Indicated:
{"hour": 7, "minute": 12}
